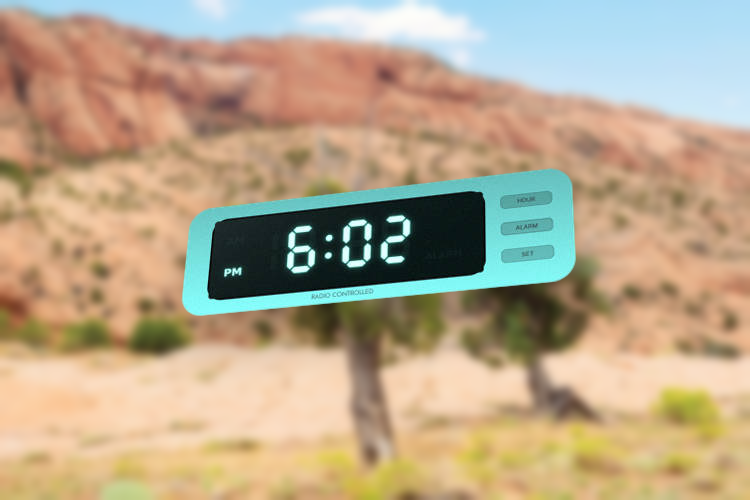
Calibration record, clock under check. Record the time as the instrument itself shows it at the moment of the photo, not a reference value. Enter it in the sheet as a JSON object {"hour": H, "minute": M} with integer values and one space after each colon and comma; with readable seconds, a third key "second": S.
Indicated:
{"hour": 6, "minute": 2}
